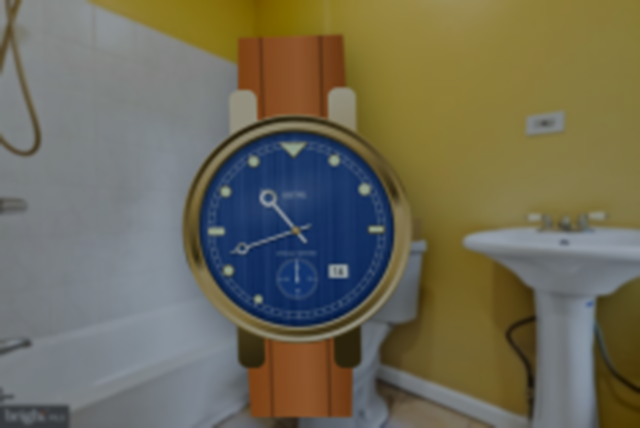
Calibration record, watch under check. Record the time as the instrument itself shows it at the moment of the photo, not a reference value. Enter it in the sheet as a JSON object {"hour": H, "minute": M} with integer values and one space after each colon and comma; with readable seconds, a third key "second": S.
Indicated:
{"hour": 10, "minute": 42}
